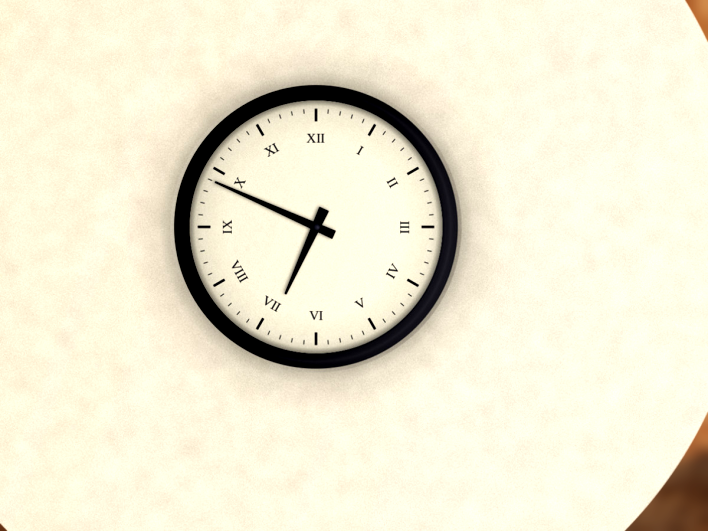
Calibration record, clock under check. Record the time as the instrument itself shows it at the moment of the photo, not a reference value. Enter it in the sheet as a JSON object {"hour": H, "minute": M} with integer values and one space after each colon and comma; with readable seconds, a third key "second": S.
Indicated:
{"hour": 6, "minute": 49}
